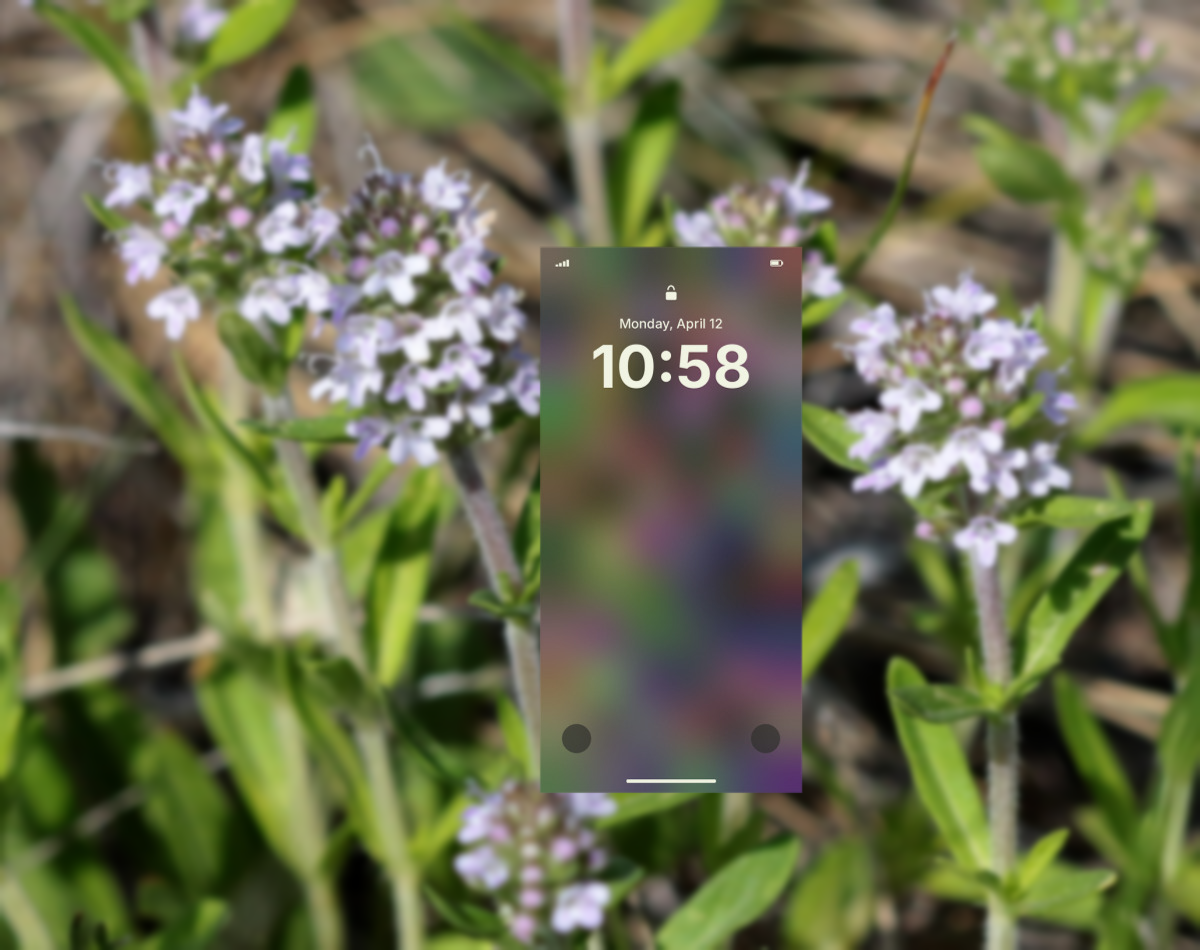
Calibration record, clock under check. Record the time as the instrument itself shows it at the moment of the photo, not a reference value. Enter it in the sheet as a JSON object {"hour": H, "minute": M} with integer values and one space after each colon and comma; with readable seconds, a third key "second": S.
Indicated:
{"hour": 10, "minute": 58}
